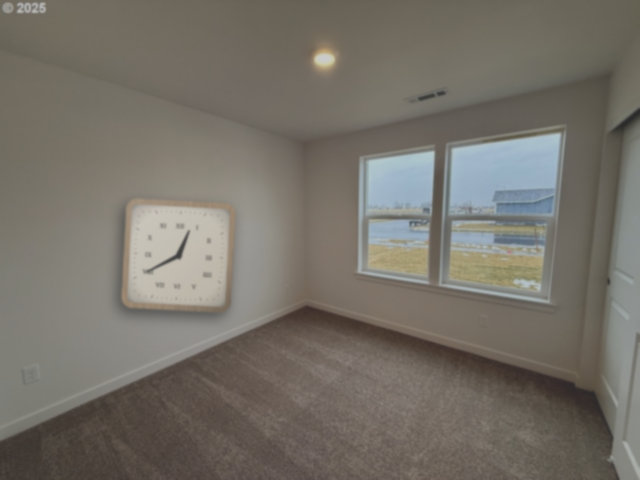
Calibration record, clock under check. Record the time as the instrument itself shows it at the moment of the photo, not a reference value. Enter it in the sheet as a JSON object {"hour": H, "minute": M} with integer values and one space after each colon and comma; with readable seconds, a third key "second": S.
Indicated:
{"hour": 12, "minute": 40}
